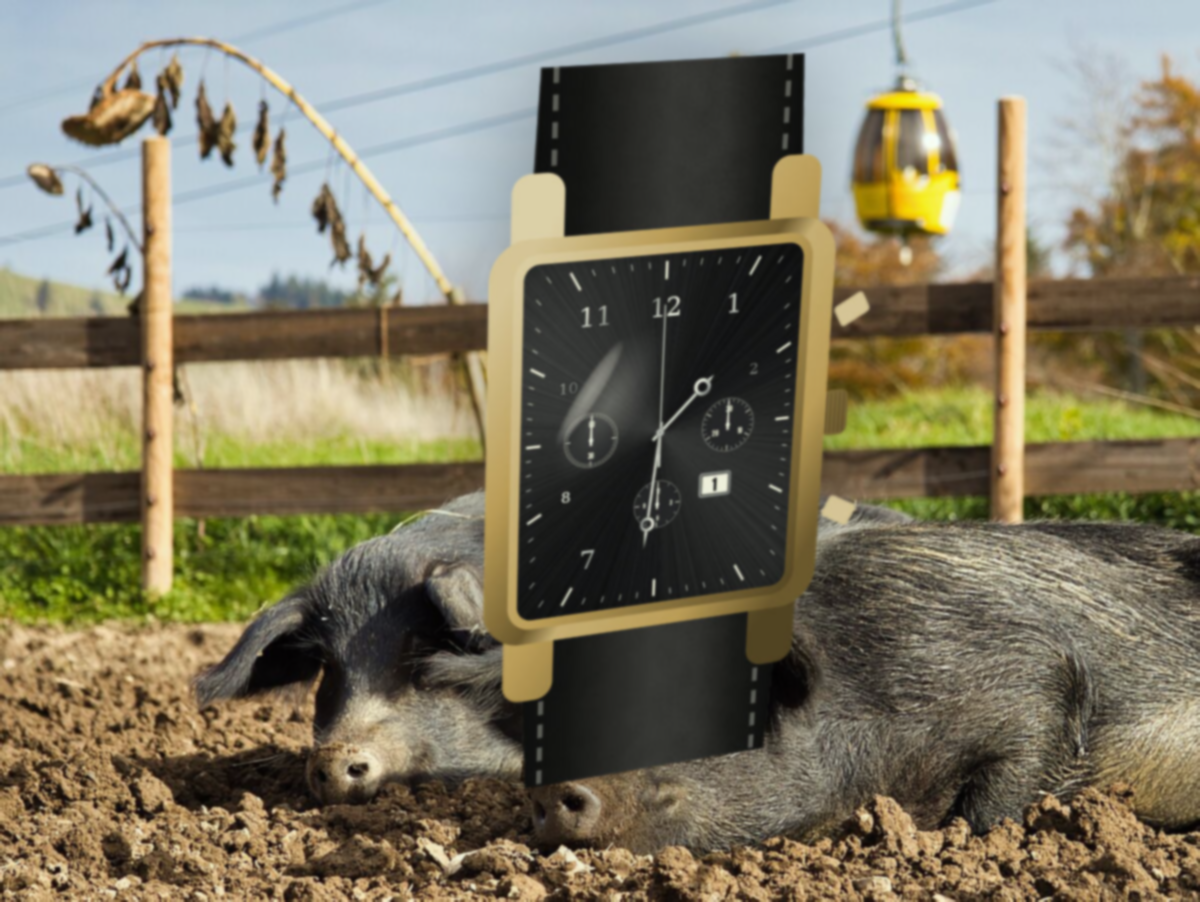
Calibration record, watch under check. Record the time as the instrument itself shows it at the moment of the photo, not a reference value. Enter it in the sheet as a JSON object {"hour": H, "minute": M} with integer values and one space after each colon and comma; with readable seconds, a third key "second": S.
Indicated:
{"hour": 1, "minute": 31}
